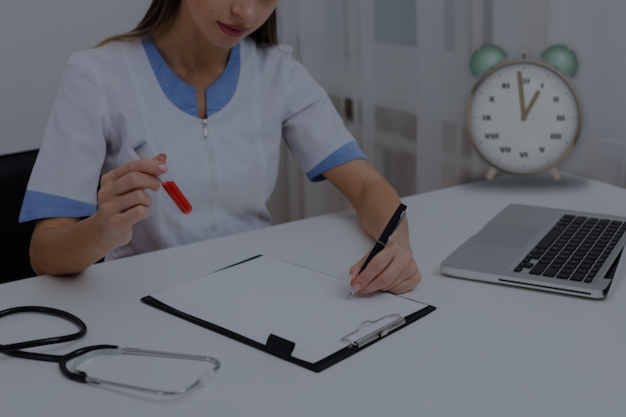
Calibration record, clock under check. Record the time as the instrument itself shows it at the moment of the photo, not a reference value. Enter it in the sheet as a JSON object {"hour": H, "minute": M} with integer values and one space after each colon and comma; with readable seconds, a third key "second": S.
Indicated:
{"hour": 12, "minute": 59}
